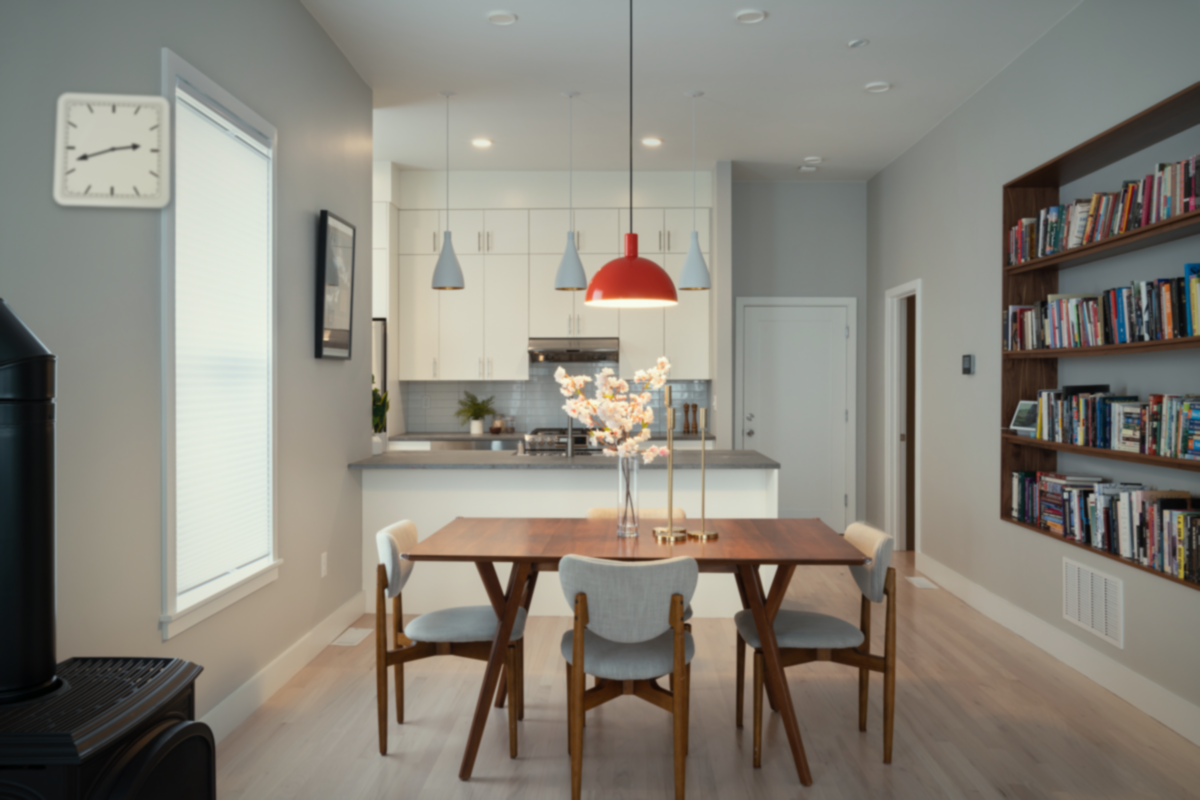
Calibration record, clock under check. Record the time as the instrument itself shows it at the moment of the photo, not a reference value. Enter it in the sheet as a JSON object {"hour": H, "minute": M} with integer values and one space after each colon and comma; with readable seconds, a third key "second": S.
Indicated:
{"hour": 2, "minute": 42}
